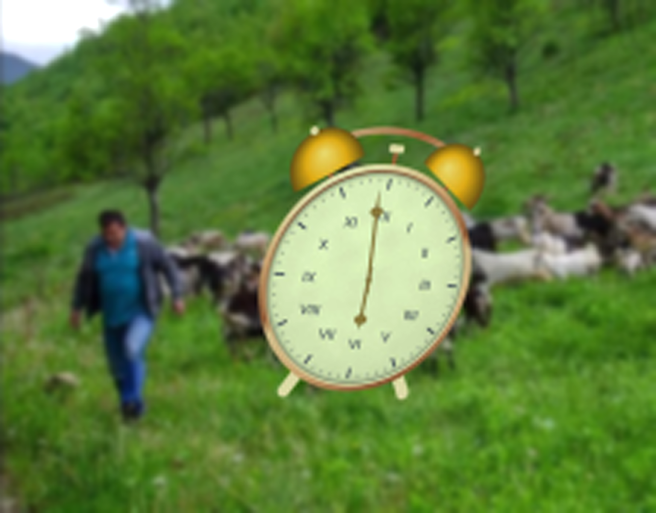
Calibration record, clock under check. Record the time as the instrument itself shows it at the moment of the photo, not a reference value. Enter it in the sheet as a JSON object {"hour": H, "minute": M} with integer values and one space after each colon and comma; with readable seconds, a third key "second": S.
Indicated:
{"hour": 5, "minute": 59}
